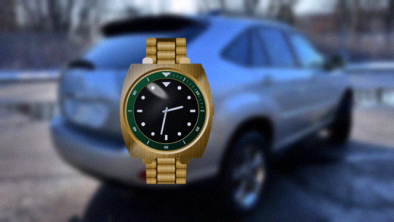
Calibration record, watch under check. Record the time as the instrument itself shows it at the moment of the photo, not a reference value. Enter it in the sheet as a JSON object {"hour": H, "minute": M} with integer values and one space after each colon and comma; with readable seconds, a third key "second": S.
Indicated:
{"hour": 2, "minute": 32}
